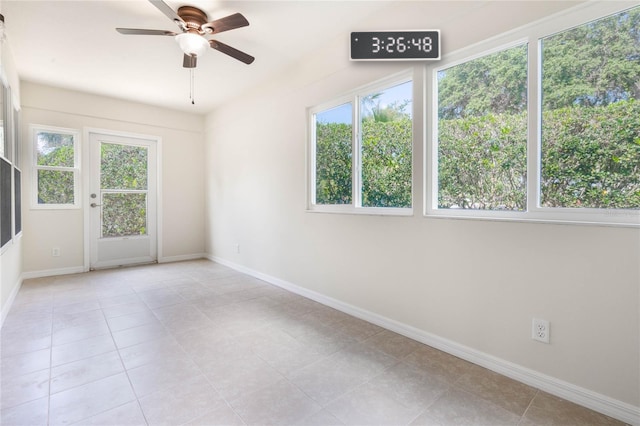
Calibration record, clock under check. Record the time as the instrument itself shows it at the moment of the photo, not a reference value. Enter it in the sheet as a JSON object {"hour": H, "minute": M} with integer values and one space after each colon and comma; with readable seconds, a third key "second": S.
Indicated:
{"hour": 3, "minute": 26, "second": 48}
